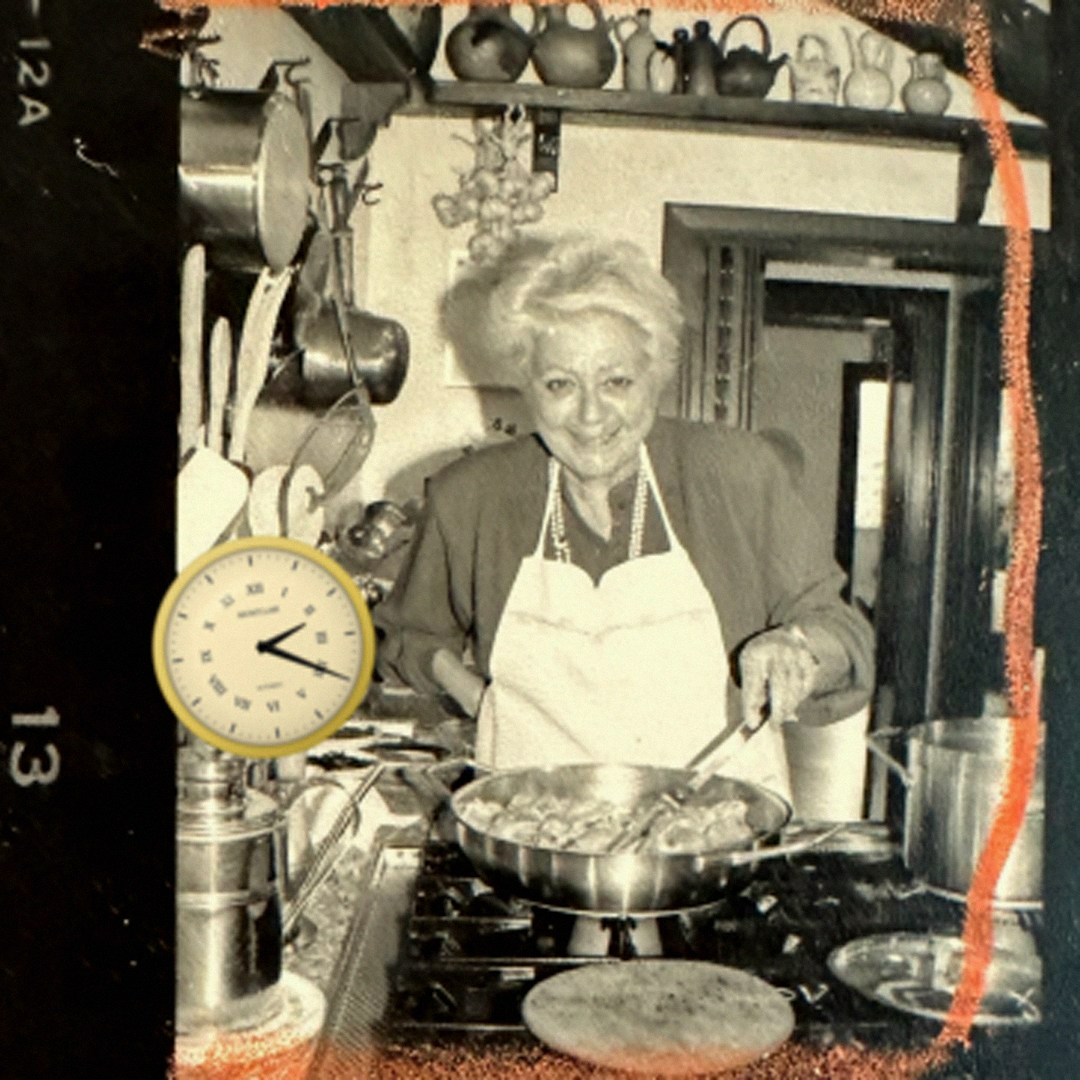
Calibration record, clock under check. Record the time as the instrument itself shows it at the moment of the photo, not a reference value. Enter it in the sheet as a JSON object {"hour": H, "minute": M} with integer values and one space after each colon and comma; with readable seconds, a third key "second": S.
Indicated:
{"hour": 2, "minute": 20}
